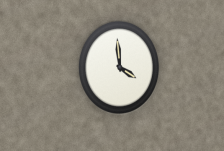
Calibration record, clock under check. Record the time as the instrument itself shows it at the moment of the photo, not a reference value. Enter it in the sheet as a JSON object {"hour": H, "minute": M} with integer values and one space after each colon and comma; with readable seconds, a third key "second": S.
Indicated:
{"hour": 3, "minute": 59}
